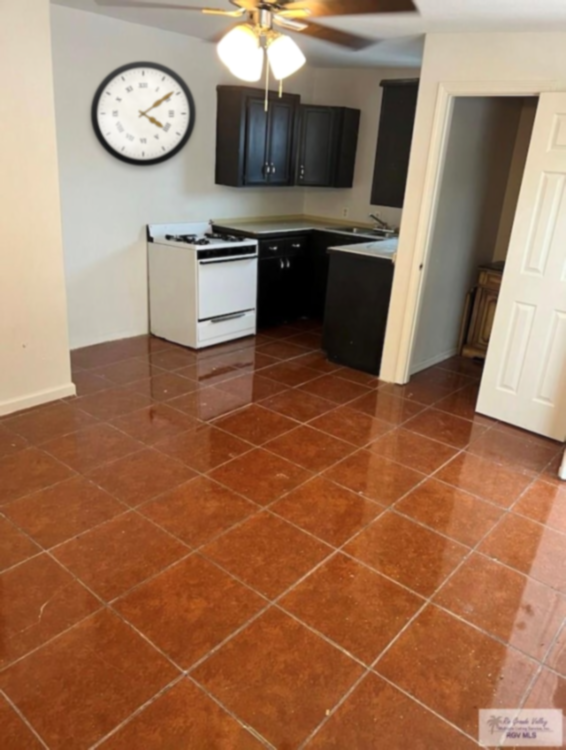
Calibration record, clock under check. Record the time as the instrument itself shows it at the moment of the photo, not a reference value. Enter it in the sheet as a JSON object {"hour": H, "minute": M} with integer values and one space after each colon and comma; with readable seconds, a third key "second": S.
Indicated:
{"hour": 4, "minute": 9}
